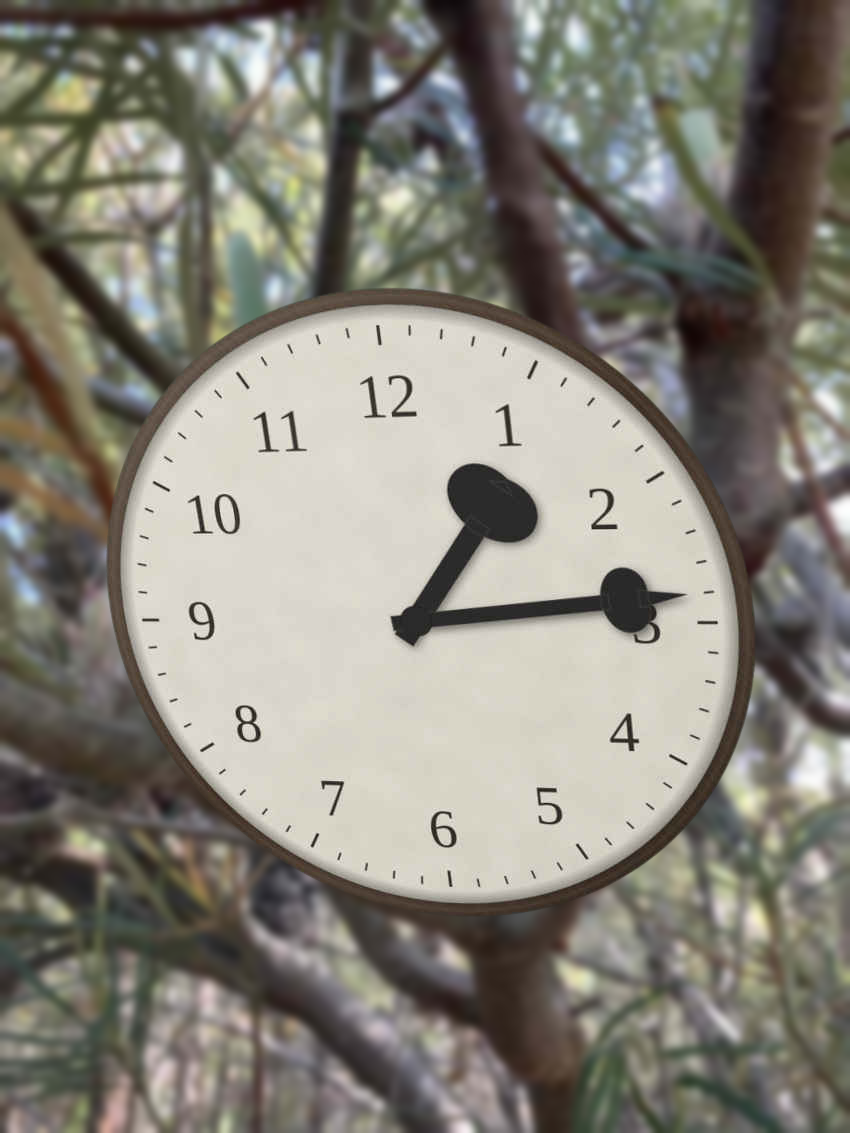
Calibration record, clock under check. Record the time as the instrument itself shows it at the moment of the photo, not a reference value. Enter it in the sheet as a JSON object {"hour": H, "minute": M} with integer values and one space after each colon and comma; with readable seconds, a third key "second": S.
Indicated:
{"hour": 1, "minute": 14}
